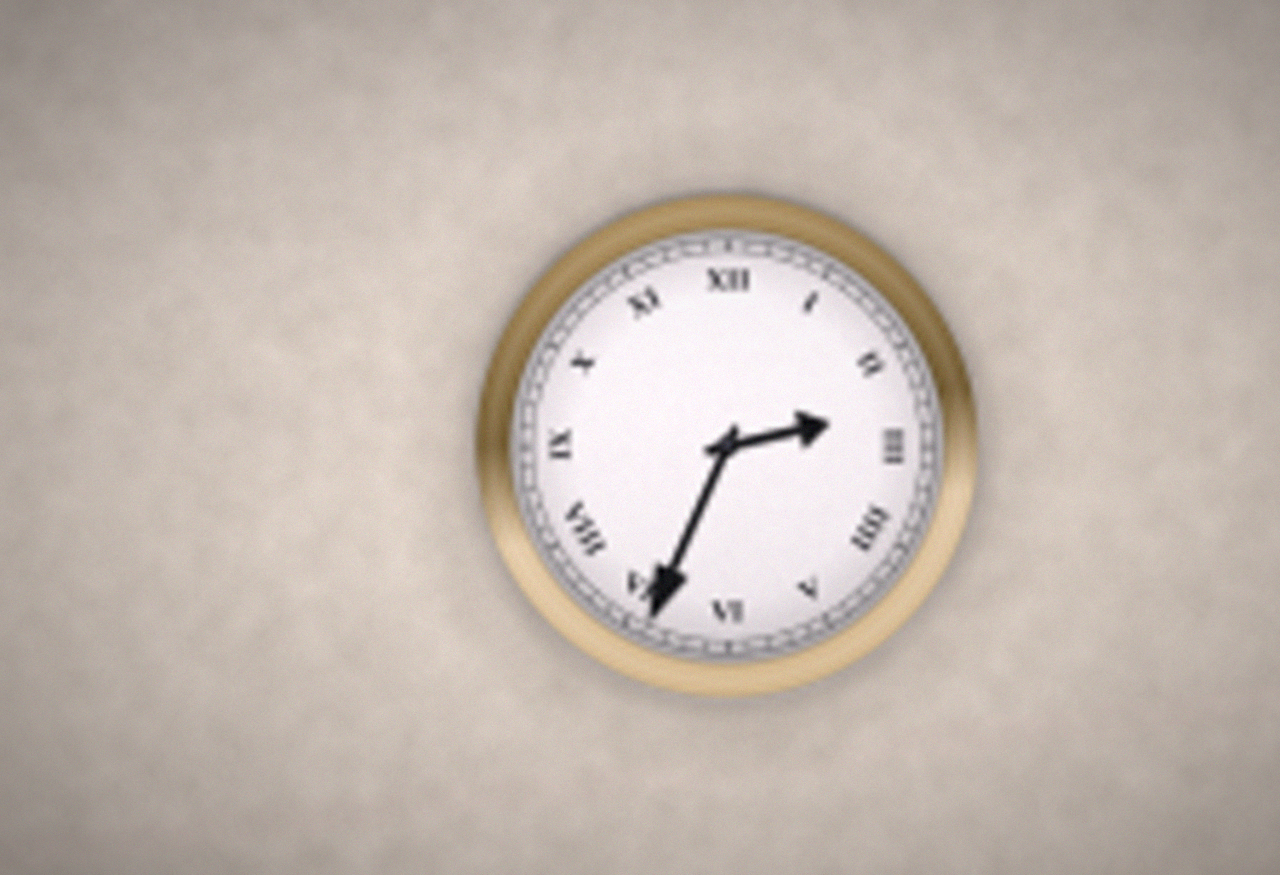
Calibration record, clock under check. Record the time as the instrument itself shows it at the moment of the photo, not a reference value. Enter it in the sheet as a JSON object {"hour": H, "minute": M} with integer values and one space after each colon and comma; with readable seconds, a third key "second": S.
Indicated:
{"hour": 2, "minute": 34}
